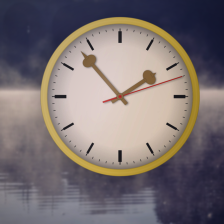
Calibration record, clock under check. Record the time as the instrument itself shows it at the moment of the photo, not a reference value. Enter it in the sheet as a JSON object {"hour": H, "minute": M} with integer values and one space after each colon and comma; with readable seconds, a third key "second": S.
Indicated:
{"hour": 1, "minute": 53, "second": 12}
